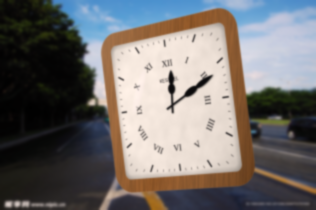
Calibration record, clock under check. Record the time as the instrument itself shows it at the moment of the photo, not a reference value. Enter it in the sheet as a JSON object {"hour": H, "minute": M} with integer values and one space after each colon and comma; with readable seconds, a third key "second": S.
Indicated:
{"hour": 12, "minute": 11}
